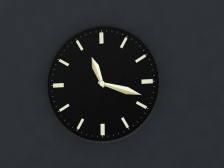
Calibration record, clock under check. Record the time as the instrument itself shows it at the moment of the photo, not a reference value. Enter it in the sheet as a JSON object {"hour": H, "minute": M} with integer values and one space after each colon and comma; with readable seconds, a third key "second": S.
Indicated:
{"hour": 11, "minute": 18}
